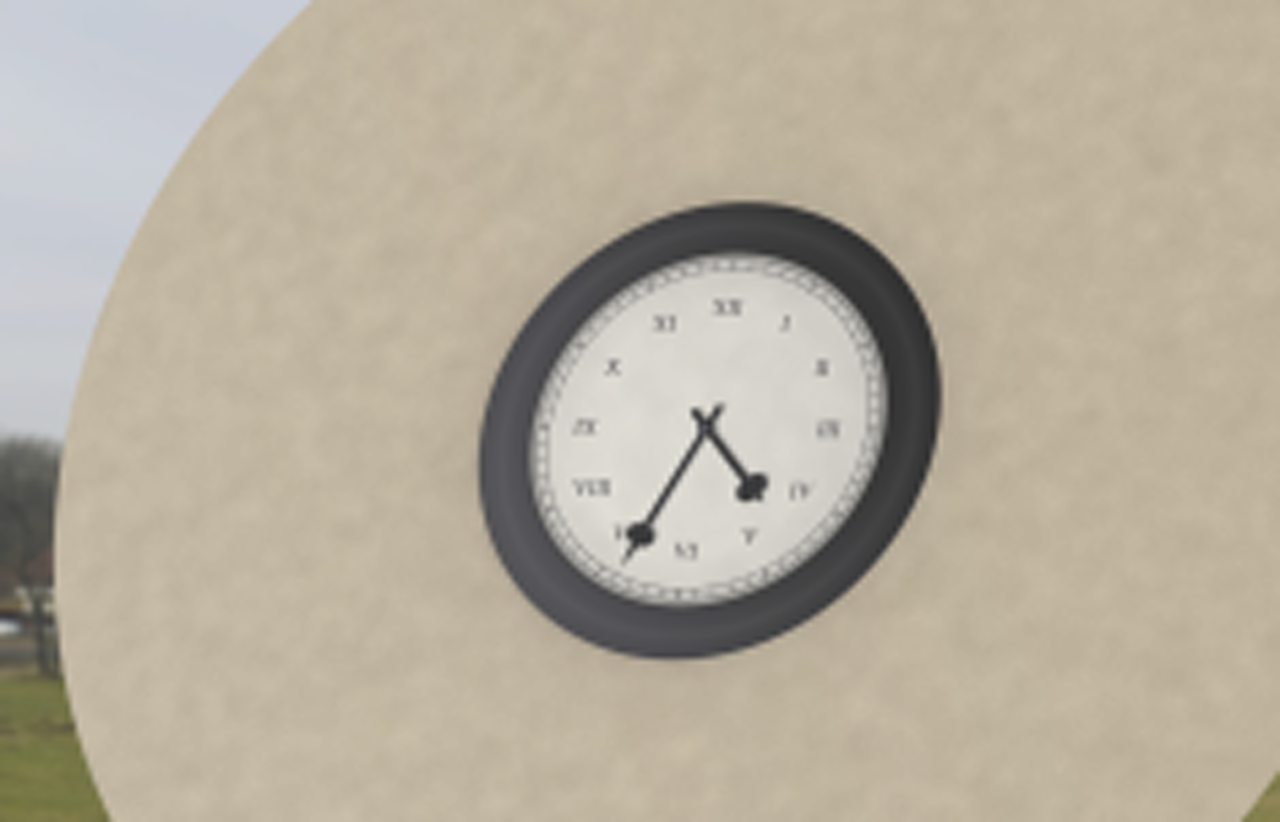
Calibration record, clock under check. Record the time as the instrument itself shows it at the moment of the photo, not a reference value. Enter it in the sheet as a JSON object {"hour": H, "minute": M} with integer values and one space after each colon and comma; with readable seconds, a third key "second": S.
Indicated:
{"hour": 4, "minute": 34}
